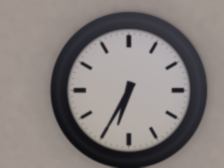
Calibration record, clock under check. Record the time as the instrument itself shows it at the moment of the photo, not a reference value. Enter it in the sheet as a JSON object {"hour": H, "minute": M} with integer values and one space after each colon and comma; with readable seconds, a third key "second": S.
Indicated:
{"hour": 6, "minute": 35}
